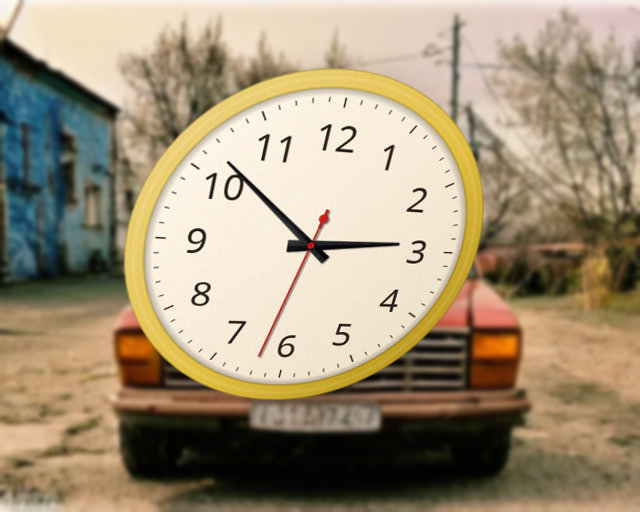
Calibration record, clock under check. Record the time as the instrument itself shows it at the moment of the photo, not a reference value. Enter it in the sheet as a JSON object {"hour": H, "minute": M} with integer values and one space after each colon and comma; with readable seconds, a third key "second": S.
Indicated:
{"hour": 2, "minute": 51, "second": 32}
